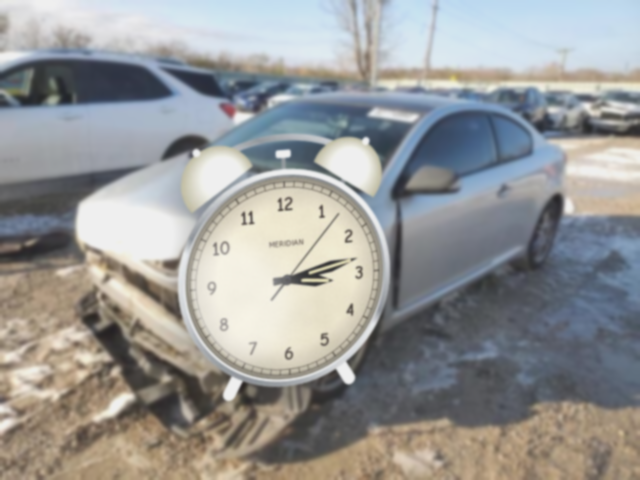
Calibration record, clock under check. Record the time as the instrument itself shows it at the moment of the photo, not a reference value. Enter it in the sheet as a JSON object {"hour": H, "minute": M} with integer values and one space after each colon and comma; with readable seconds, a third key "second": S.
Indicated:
{"hour": 3, "minute": 13, "second": 7}
